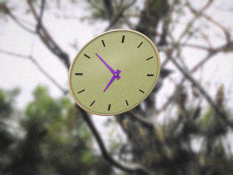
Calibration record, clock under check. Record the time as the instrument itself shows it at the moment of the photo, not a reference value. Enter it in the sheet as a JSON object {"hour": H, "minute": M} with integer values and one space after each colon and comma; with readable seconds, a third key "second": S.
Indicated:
{"hour": 6, "minute": 52}
